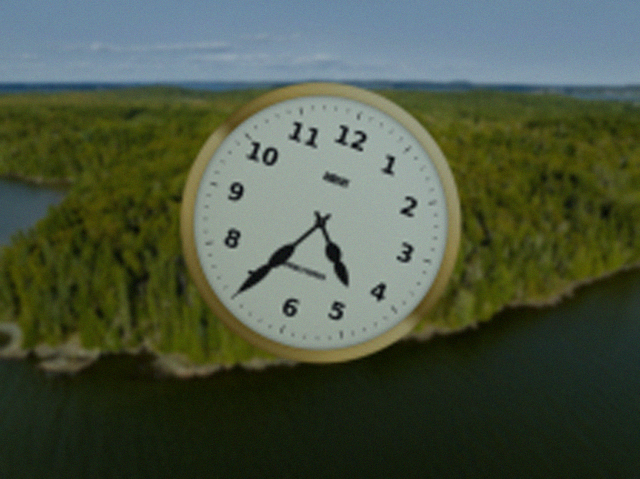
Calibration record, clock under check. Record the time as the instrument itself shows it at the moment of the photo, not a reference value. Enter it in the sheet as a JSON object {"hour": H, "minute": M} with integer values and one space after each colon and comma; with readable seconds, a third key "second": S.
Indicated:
{"hour": 4, "minute": 35}
